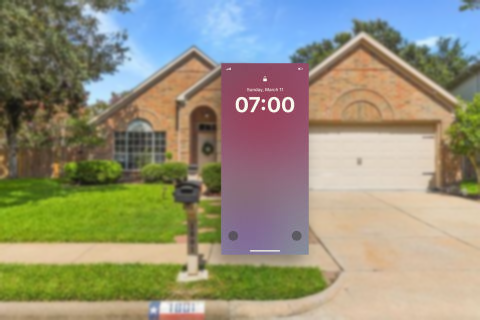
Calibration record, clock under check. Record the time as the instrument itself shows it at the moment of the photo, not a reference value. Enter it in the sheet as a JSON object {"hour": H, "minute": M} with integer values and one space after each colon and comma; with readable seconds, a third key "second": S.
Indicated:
{"hour": 7, "minute": 0}
